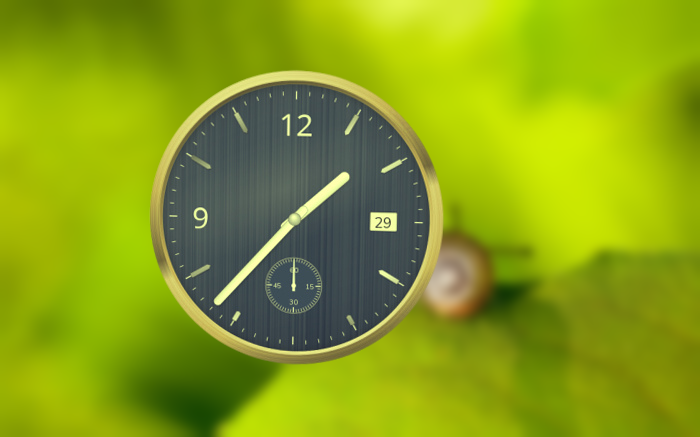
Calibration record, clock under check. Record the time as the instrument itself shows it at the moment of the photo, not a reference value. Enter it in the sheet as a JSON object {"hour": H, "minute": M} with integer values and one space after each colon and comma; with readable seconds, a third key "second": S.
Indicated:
{"hour": 1, "minute": 37}
